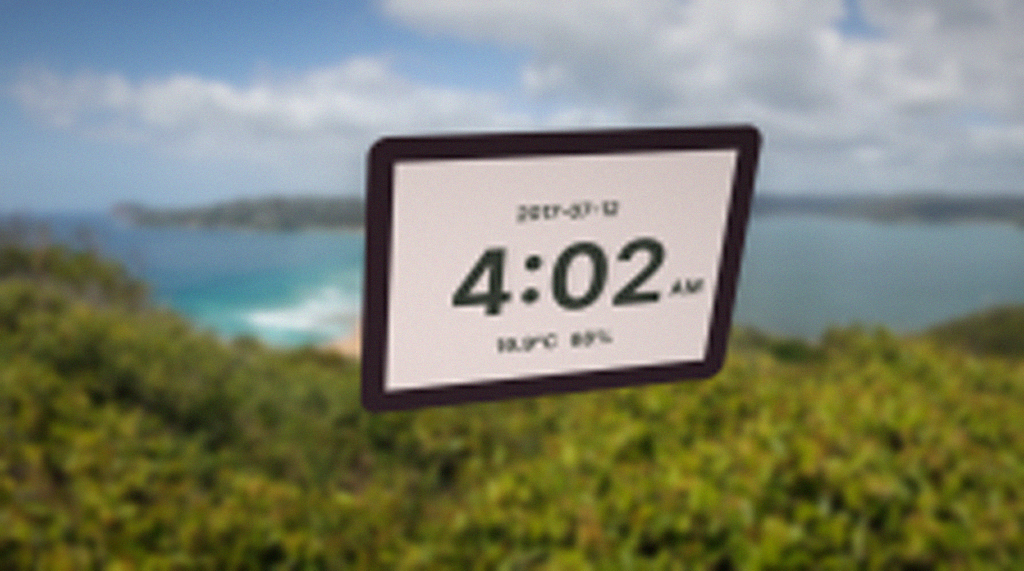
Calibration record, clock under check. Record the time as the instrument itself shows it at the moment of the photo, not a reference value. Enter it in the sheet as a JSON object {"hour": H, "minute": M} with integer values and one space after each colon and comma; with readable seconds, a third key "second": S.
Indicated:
{"hour": 4, "minute": 2}
